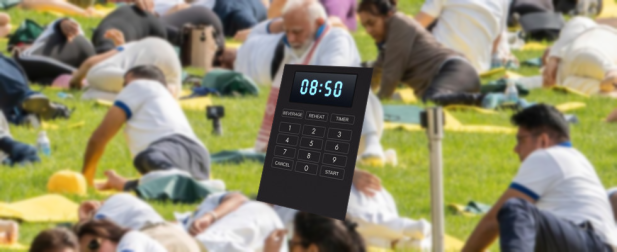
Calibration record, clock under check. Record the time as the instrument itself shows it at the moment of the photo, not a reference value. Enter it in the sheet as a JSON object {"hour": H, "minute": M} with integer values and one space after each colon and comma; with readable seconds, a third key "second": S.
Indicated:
{"hour": 8, "minute": 50}
